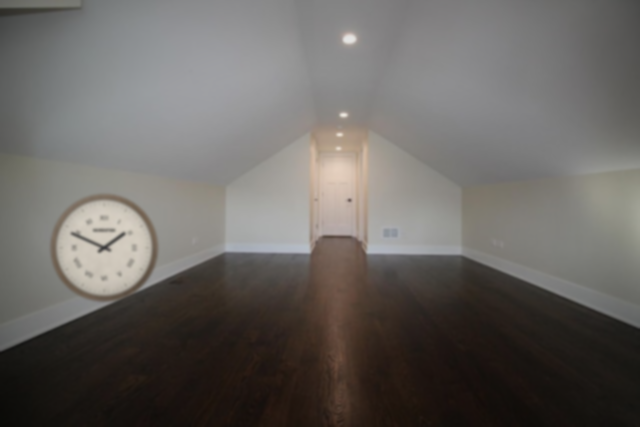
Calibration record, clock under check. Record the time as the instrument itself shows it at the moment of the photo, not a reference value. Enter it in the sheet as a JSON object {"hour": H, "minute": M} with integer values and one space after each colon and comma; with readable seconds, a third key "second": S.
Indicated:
{"hour": 1, "minute": 49}
